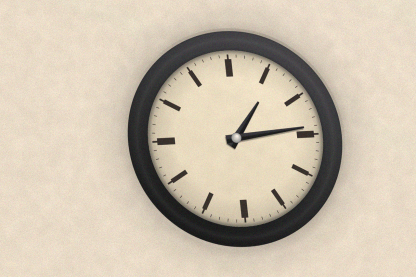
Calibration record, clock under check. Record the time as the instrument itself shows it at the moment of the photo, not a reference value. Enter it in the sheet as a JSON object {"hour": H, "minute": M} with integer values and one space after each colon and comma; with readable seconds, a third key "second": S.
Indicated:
{"hour": 1, "minute": 14}
